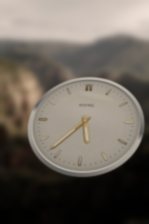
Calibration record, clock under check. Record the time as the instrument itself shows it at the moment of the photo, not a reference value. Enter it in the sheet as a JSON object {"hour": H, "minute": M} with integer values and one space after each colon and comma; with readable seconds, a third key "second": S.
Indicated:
{"hour": 5, "minute": 37}
